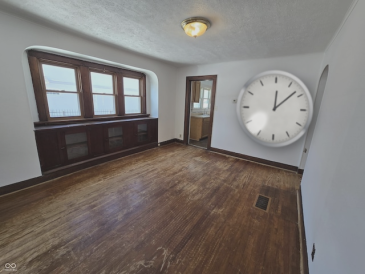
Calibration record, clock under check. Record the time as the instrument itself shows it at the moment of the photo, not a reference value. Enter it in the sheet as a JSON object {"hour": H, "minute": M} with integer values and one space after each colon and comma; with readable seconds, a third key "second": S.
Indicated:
{"hour": 12, "minute": 8}
